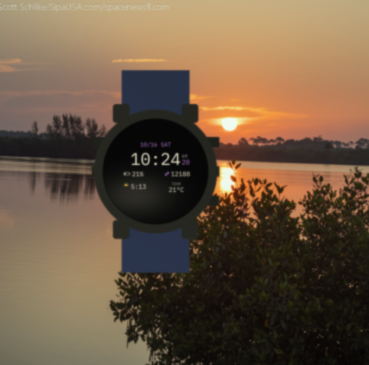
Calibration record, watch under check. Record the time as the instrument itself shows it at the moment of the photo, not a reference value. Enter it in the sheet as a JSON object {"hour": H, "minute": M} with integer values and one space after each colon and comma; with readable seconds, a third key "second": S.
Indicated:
{"hour": 10, "minute": 24}
